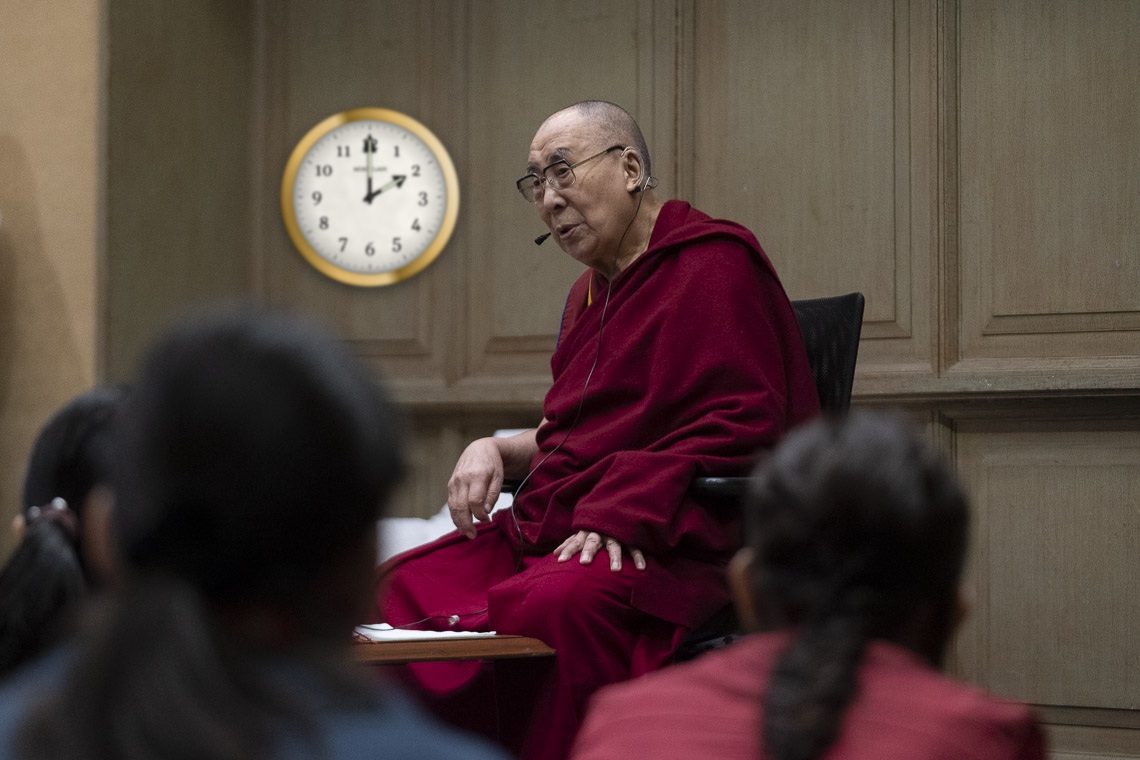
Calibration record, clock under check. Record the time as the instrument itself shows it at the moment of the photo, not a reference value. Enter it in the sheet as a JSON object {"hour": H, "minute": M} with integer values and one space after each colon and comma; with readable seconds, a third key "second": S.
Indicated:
{"hour": 2, "minute": 0}
